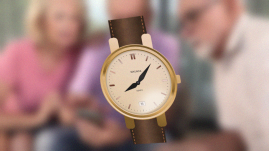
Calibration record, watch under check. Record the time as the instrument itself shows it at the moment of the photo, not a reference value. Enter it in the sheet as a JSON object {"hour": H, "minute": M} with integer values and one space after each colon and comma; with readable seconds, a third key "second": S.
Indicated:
{"hour": 8, "minute": 7}
